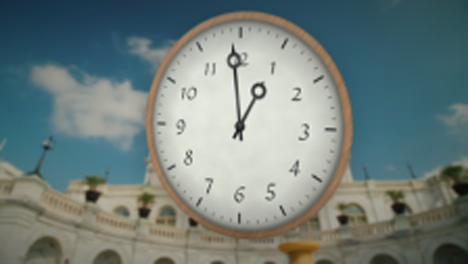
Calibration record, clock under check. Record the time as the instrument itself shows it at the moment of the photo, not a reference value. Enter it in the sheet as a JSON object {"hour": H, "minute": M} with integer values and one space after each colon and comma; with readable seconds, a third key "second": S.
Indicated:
{"hour": 12, "minute": 59}
